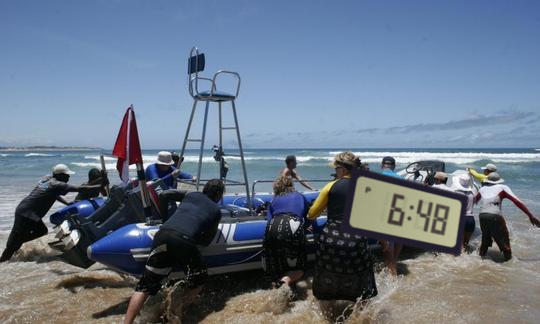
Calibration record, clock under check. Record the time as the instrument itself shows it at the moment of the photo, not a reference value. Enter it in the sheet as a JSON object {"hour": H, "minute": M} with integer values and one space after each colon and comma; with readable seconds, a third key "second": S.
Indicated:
{"hour": 6, "minute": 48}
